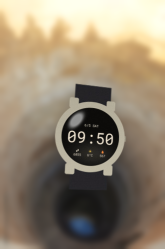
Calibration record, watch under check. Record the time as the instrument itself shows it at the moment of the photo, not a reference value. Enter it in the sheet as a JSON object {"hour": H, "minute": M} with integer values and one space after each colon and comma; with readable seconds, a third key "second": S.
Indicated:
{"hour": 9, "minute": 50}
